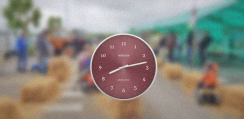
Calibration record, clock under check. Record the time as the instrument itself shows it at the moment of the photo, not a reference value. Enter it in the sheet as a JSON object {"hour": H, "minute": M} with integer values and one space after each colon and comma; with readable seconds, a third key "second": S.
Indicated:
{"hour": 8, "minute": 13}
